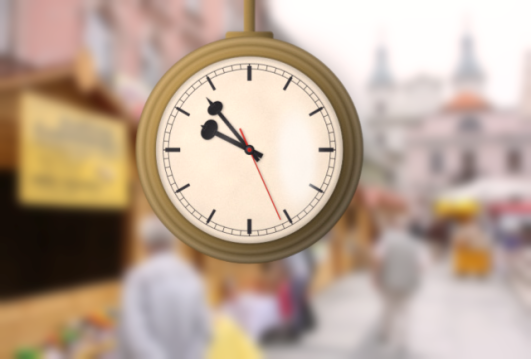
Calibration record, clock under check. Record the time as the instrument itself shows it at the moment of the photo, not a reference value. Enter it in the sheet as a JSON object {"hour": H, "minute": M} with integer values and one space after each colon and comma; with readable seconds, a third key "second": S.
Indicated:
{"hour": 9, "minute": 53, "second": 26}
